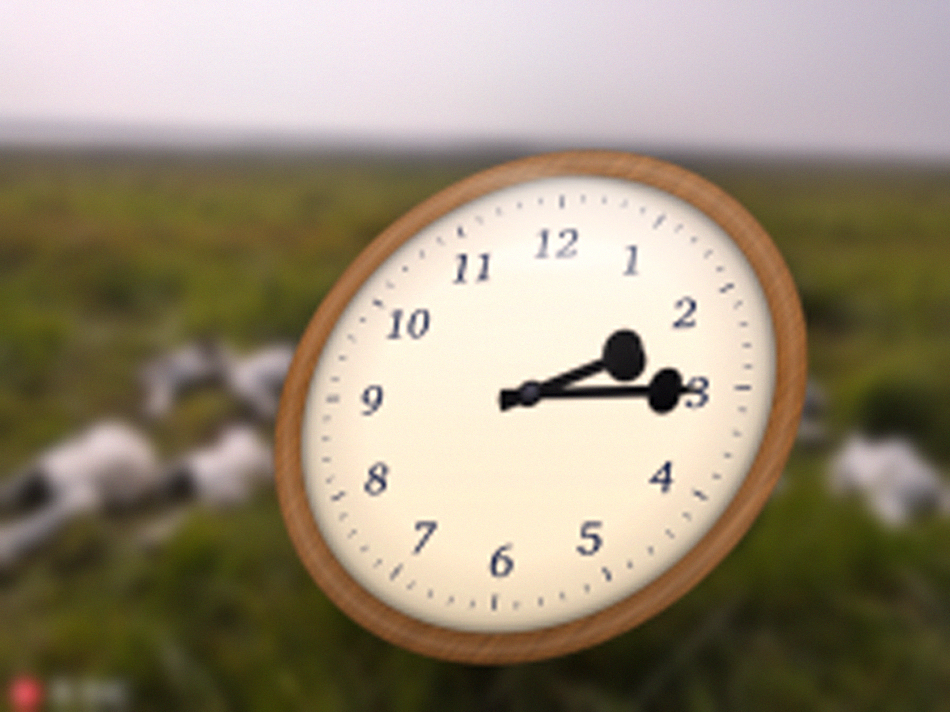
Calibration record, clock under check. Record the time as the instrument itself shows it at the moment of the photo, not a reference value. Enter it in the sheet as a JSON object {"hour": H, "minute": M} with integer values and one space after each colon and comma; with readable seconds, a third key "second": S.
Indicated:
{"hour": 2, "minute": 15}
